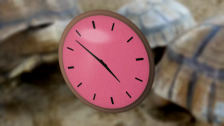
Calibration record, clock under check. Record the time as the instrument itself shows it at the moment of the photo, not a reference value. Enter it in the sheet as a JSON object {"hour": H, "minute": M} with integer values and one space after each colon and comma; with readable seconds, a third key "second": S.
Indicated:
{"hour": 4, "minute": 53}
